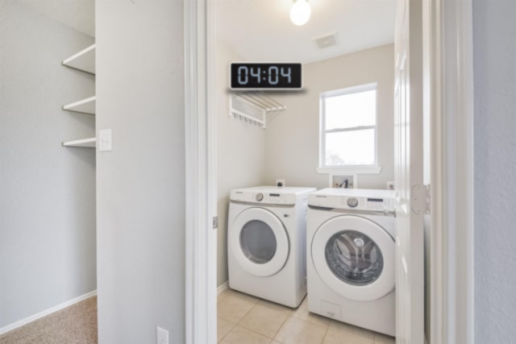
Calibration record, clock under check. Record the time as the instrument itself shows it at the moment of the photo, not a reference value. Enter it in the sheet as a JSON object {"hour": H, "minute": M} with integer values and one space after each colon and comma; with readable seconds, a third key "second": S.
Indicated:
{"hour": 4, "minute": 4}
